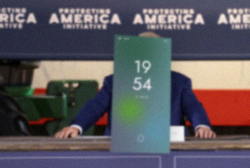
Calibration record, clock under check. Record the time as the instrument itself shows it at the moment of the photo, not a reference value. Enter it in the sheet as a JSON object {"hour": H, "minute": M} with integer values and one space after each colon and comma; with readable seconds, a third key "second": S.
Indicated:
{"hour": 19, "minute": 54}
